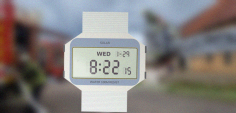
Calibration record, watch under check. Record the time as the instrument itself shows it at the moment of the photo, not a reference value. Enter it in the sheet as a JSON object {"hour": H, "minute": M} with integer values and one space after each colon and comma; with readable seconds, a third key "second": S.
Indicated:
{"hour": 8, "minute": 22, "second": 15}
